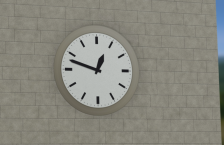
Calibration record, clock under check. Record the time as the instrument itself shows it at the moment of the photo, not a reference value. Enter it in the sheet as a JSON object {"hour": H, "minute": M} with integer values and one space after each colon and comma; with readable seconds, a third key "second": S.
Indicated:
{"hour": 12, "minute": 48}
